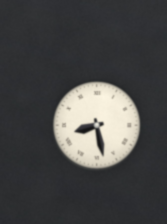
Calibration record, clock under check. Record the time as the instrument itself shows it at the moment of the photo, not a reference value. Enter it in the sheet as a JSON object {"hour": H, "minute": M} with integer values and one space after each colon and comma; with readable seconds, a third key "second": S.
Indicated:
{"hour": 8, "minute": 28}
